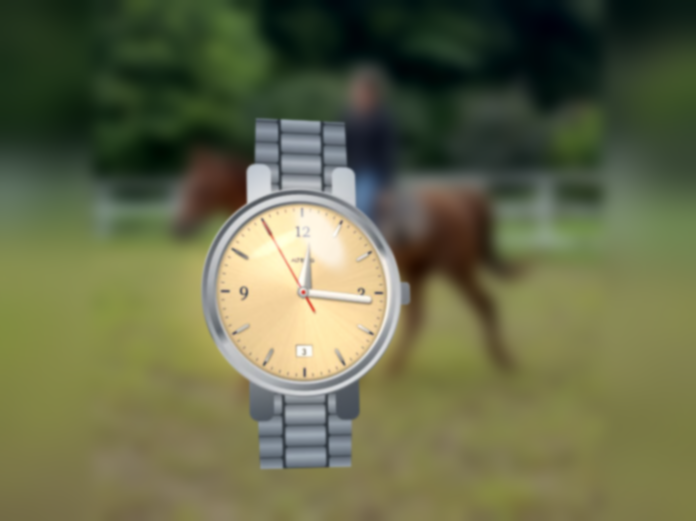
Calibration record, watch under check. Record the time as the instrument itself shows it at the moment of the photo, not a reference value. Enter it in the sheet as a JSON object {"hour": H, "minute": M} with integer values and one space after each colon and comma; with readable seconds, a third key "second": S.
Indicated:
{"hour": 12, "minute": 15, "second": 55}
